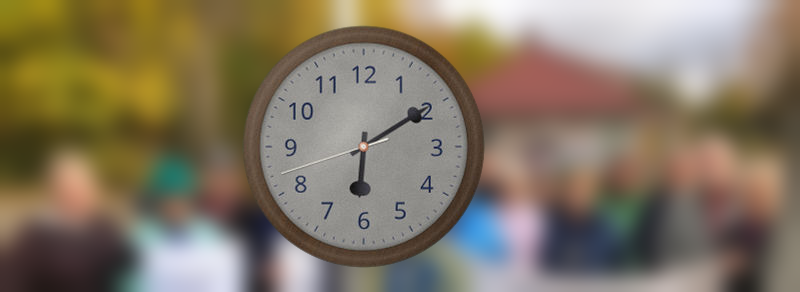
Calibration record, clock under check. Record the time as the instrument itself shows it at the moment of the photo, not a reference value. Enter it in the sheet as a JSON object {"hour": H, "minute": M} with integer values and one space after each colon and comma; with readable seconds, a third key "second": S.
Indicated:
{"hour": 6, "minute": 9, "second": 42}
